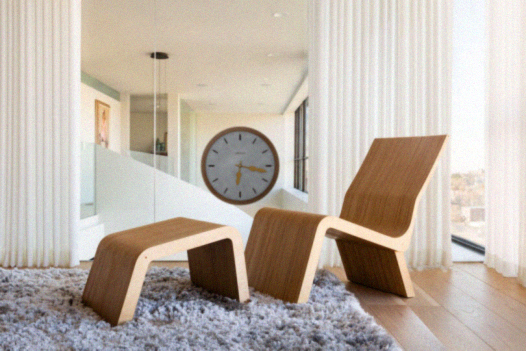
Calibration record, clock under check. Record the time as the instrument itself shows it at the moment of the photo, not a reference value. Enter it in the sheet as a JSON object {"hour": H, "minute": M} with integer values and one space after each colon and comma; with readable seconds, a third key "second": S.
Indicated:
{"hour": 6, "minute": 17}
